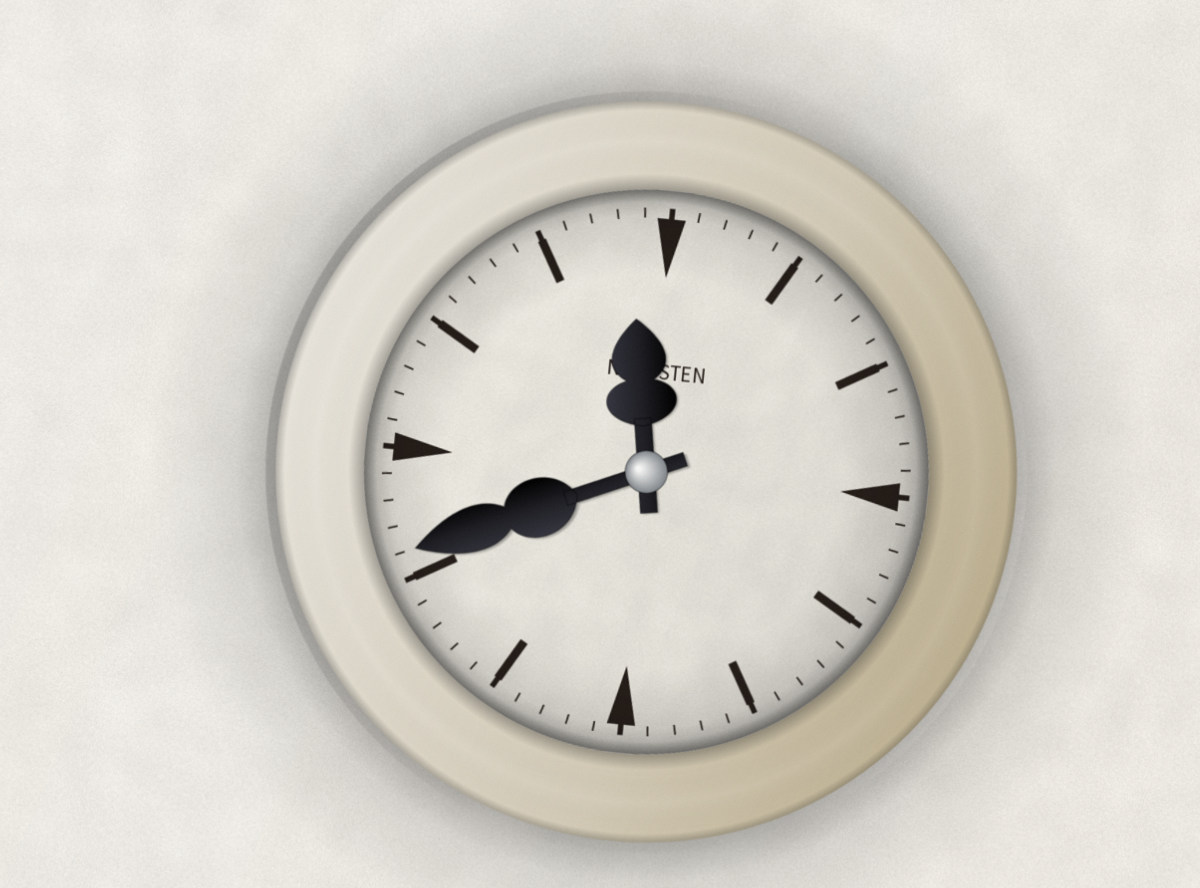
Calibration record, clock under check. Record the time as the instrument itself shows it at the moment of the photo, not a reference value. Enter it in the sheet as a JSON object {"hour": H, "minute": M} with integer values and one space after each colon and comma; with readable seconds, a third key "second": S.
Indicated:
{"hour": 11, "minute": 41}
